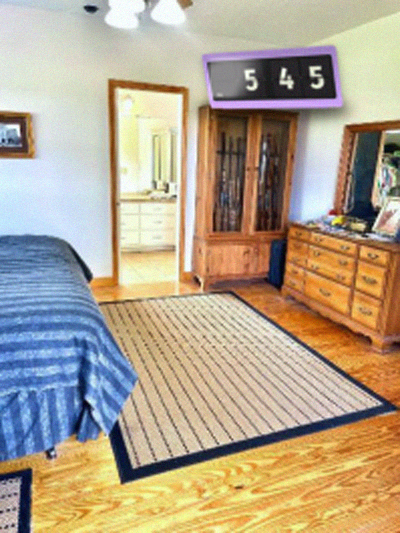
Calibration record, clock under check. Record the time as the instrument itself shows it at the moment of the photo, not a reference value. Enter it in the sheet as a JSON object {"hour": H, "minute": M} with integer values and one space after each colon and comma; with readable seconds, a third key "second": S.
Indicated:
{"hour": 5, "minute": 45}
